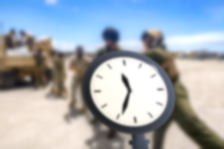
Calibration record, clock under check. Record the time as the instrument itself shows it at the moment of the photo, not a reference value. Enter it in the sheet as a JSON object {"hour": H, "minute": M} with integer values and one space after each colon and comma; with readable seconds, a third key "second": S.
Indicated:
{"hour": 11, "minute": 34}
